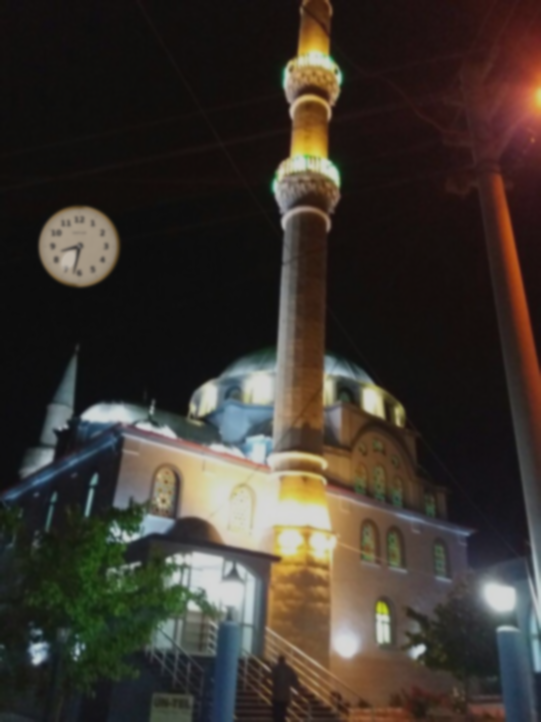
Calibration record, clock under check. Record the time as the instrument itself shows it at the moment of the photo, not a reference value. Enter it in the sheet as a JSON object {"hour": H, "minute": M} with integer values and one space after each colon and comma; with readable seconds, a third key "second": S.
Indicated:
{"hour": 8, "minute": 32}
